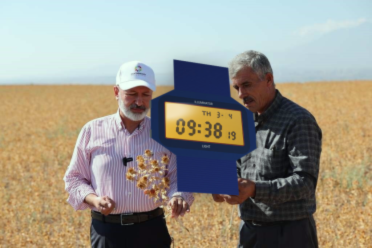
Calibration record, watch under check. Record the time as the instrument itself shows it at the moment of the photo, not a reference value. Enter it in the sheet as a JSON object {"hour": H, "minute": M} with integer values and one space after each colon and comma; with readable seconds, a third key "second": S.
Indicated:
{"hour": 9, "minute": 38, "second": 19}
